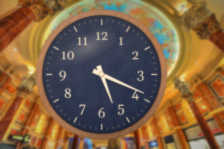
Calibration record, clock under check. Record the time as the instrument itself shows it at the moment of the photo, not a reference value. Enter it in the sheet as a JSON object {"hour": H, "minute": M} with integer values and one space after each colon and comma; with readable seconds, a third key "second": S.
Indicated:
{"hour": 5, "minute": 19}
